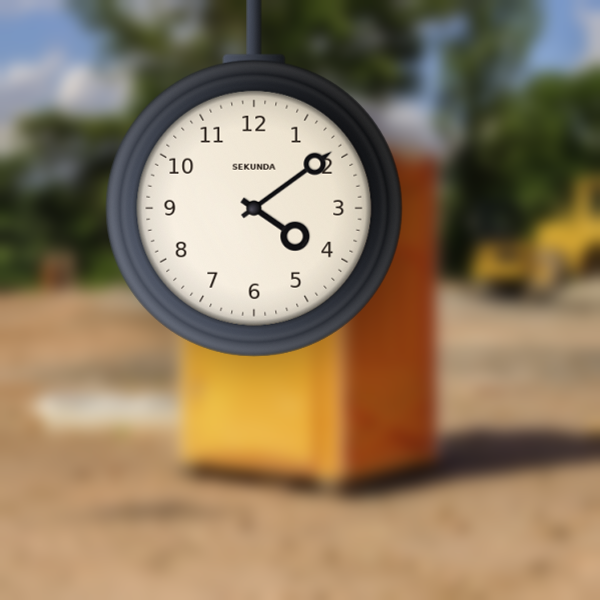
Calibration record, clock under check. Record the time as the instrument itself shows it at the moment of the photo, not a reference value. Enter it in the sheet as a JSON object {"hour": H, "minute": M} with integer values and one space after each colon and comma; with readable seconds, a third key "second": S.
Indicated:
{"hour": 4, "minute": 9}
